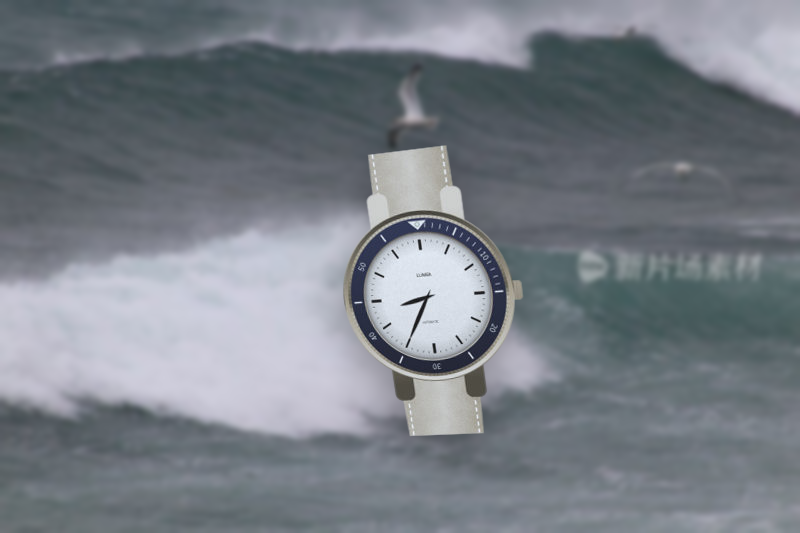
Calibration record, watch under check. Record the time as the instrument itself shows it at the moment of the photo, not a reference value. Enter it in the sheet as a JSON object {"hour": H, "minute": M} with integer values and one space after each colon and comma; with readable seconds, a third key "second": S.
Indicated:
{"hour": 8, "minute": 35}
